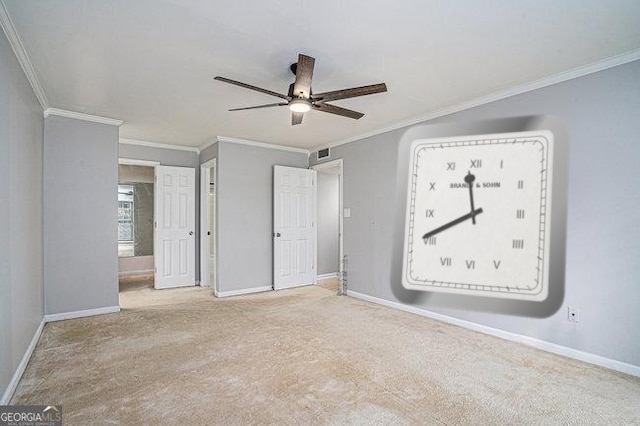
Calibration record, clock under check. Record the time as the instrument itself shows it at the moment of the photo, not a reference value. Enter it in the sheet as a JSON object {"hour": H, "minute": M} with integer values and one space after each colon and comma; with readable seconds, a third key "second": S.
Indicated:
{"hour": 11, "minute": 41}
